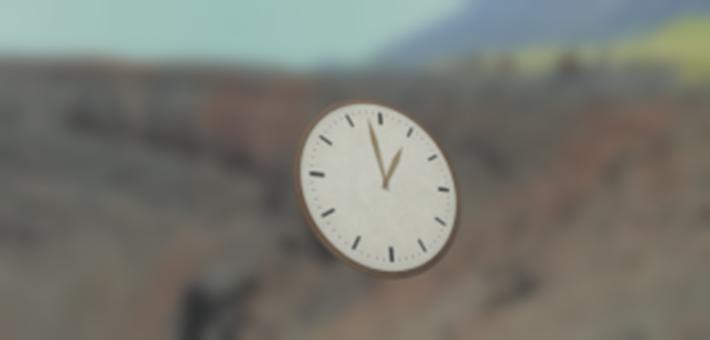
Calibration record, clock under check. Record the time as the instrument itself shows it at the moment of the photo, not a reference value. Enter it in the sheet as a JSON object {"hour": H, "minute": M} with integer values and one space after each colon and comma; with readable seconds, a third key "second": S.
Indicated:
{"hour": 12, "minute": 58}
